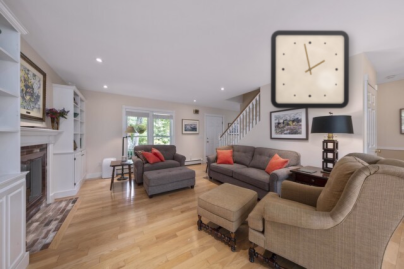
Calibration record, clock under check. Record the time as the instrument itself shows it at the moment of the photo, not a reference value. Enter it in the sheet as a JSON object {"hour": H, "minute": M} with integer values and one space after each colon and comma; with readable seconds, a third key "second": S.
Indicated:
{"hour": 1, "minute": 58}
